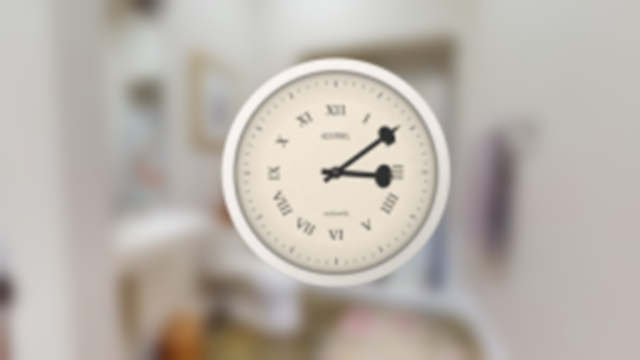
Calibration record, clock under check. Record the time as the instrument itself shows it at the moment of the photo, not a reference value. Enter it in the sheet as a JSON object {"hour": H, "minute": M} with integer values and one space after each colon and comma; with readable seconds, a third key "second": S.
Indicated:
{"hour": 3, "minute": 9}
